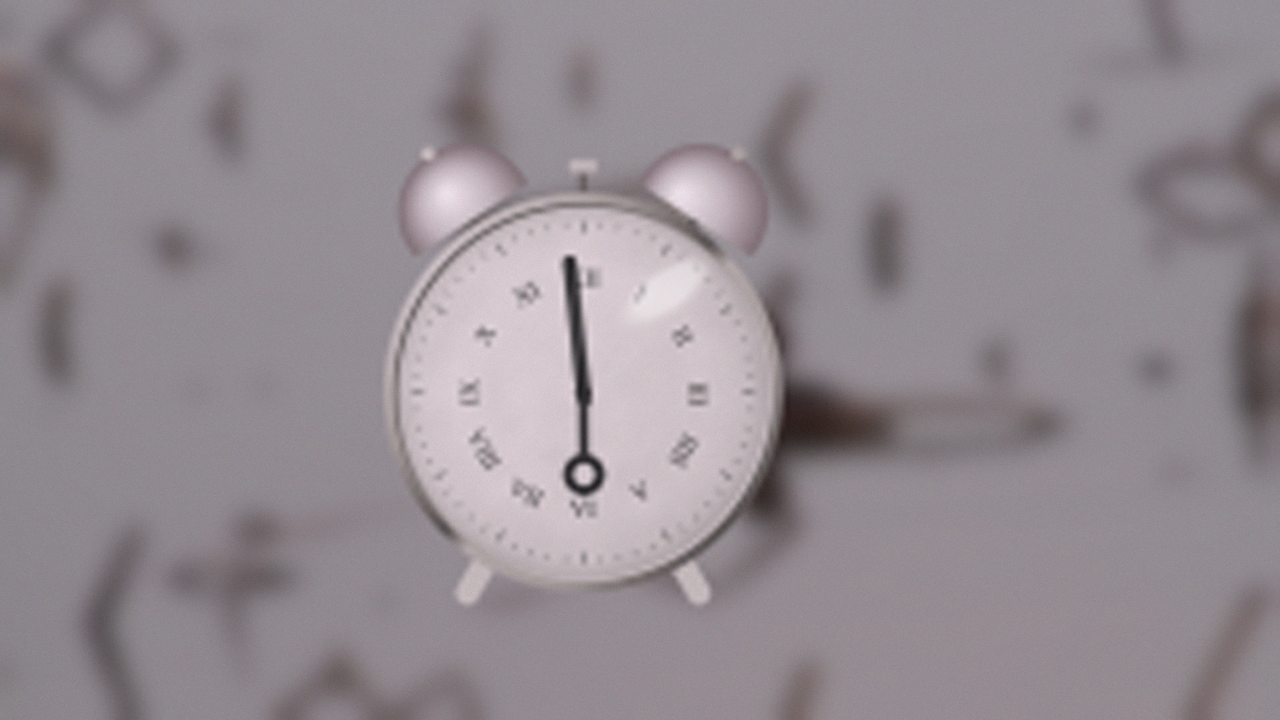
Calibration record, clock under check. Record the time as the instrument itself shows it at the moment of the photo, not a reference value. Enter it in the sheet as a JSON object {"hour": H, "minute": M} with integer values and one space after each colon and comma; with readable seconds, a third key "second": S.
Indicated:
{"hour": 5, "minute": 59}
